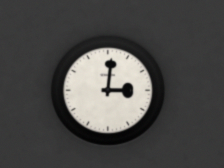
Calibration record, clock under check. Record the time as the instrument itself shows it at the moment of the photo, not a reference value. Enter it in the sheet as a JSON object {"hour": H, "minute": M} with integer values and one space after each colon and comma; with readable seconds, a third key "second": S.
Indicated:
{"hour": 3, "minute": 1}
